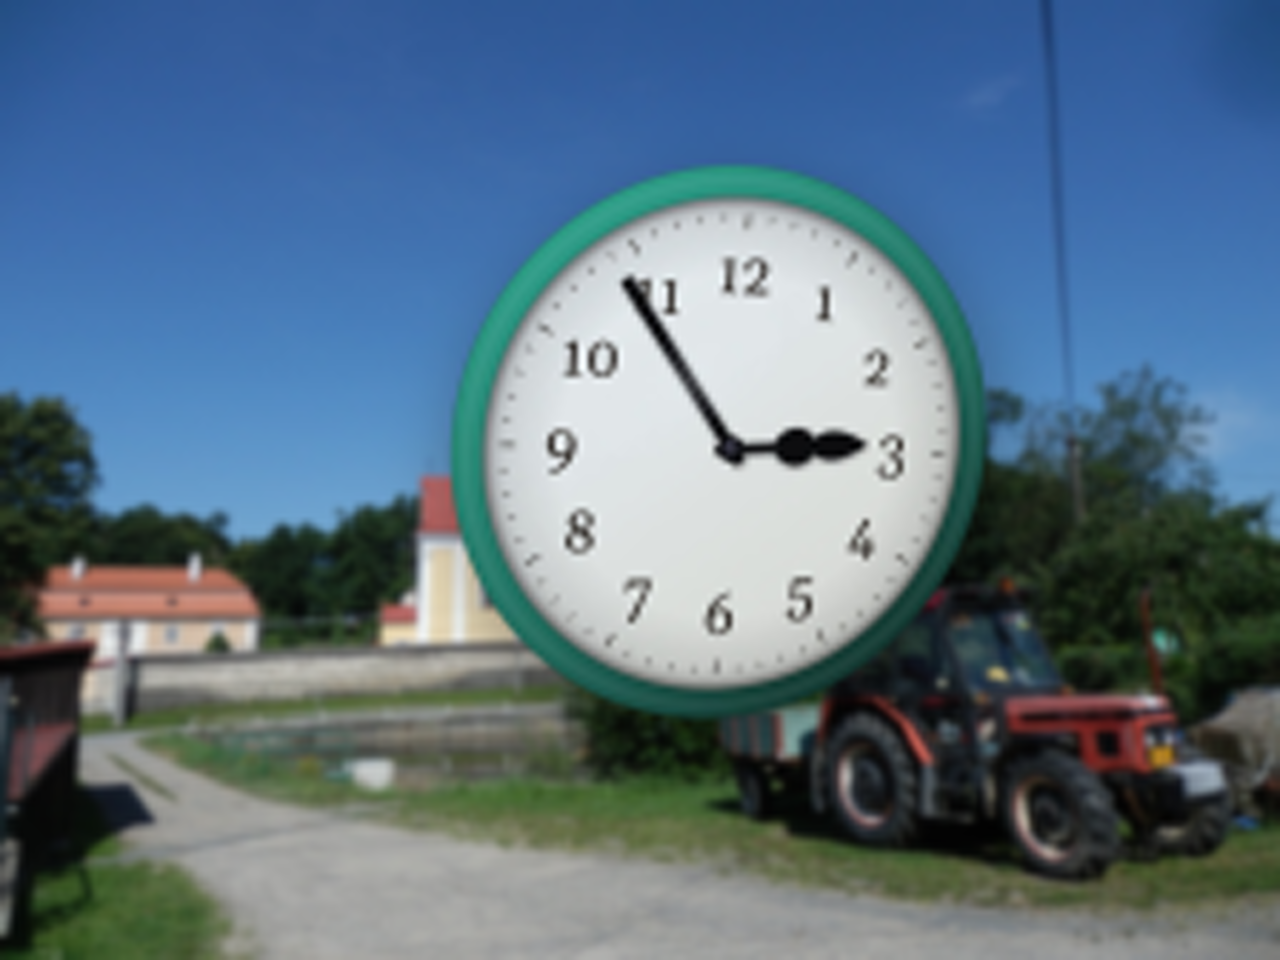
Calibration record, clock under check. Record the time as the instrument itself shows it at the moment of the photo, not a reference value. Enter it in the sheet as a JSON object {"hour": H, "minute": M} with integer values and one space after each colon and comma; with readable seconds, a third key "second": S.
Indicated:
{"hour": 2, "minute": 54}
